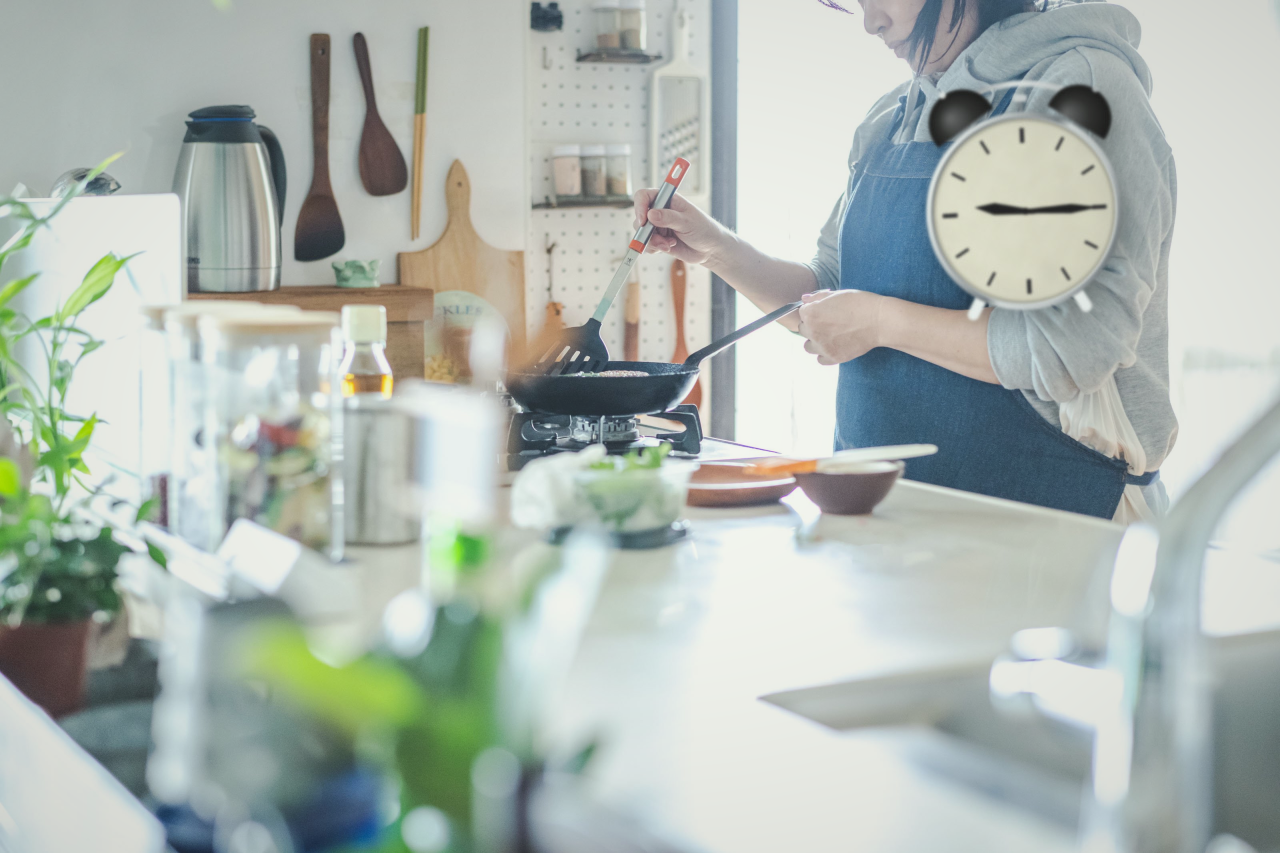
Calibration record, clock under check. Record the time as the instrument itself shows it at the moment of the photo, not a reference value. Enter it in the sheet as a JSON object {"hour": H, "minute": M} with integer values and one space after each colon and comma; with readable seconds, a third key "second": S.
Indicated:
{"hour": 9, "minute": 15}
